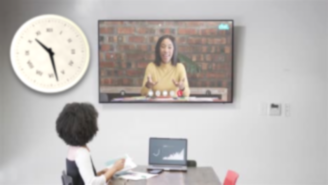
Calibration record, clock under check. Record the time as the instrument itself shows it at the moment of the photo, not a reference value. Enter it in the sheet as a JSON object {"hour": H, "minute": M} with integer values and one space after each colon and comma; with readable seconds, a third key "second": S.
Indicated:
{"hour": 10, "minute": 28}
